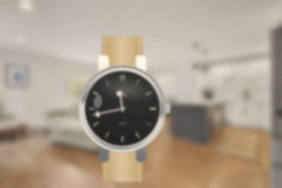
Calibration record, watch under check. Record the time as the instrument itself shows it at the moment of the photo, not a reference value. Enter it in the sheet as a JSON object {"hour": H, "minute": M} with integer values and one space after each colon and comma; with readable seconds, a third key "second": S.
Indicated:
{"hour": 11, "minute": 43}
